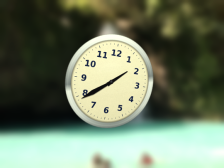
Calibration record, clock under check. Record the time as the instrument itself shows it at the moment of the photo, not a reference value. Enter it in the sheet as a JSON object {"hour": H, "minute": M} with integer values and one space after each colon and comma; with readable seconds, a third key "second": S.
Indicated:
{"hour": 1, "minute": 39}
